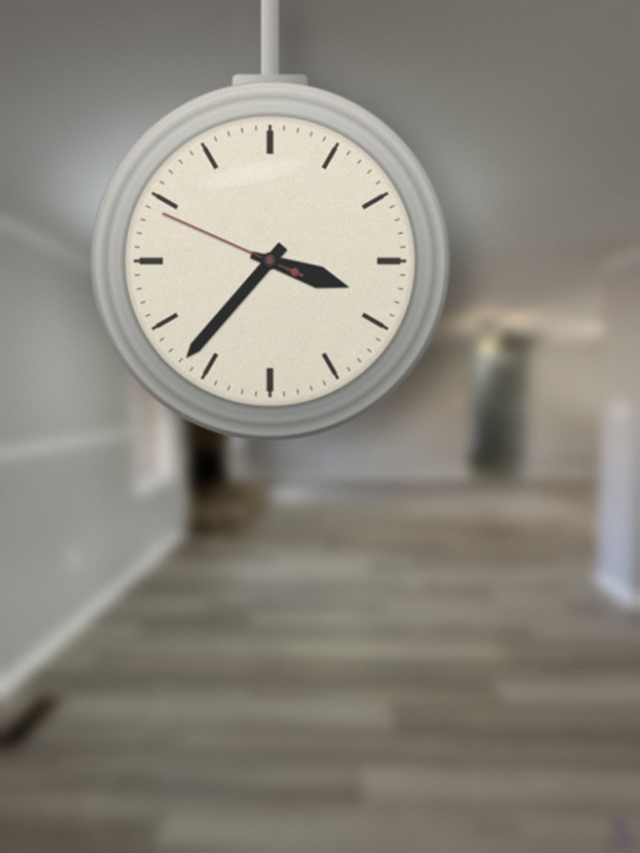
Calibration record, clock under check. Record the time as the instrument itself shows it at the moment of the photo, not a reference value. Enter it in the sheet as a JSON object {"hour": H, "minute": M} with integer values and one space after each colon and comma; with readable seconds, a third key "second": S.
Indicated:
{"hour": 3, "minute": 36, "second": 49}
